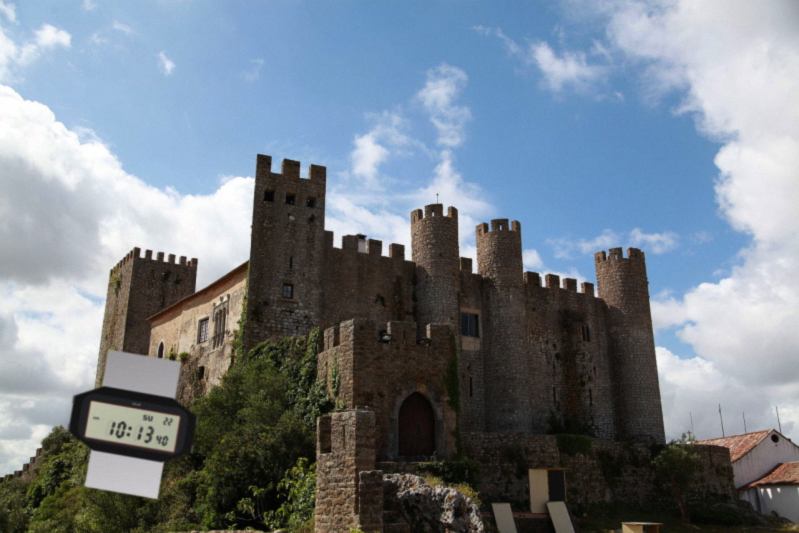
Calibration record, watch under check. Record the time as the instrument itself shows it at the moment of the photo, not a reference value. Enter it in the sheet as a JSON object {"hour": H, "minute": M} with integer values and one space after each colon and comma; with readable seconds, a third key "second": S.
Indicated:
{"hour": 10, "minute": 13, "second": 40}
